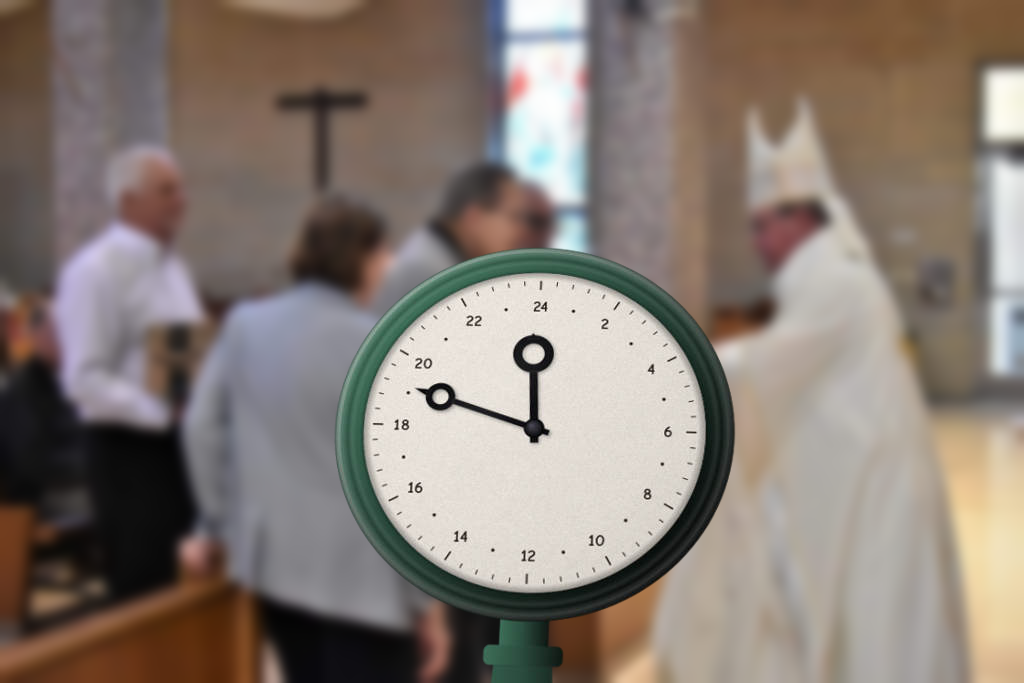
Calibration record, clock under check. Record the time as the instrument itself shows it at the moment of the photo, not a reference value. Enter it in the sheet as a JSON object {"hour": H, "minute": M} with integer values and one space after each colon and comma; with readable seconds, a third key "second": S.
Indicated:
{"hour": 23, "minute": 48}
